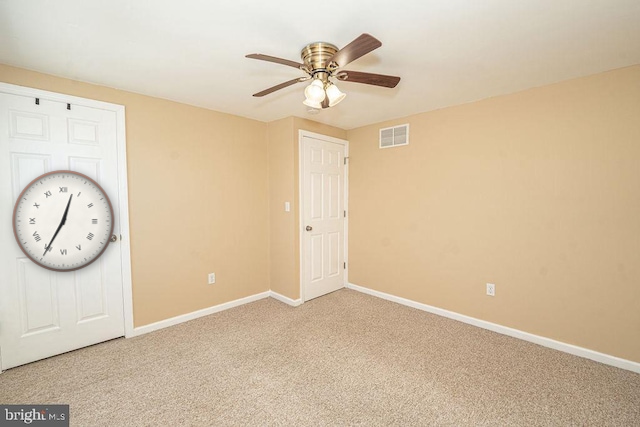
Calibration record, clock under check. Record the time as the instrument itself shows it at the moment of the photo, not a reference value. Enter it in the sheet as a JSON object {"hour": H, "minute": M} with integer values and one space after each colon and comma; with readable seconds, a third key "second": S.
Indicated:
{"hour": 12, "minute": 35}
